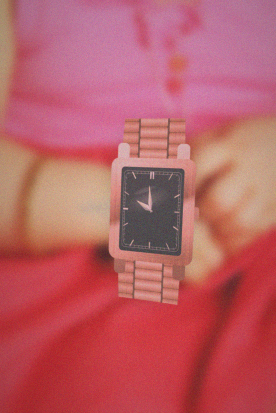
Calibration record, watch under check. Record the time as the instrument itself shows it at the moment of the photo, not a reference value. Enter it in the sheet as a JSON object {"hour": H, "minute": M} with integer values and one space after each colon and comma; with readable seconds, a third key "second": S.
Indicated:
{"hour": 9, "minute": 59}
